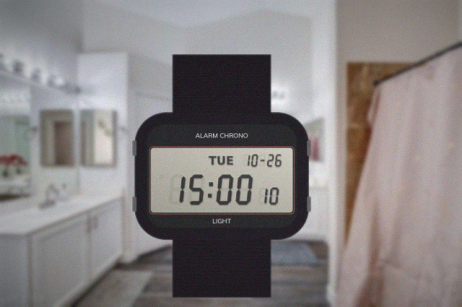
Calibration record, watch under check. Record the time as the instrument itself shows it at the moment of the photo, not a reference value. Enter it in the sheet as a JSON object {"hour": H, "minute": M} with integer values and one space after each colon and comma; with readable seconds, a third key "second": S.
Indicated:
{"hour": 15, "minute": 0, "second": 10}
